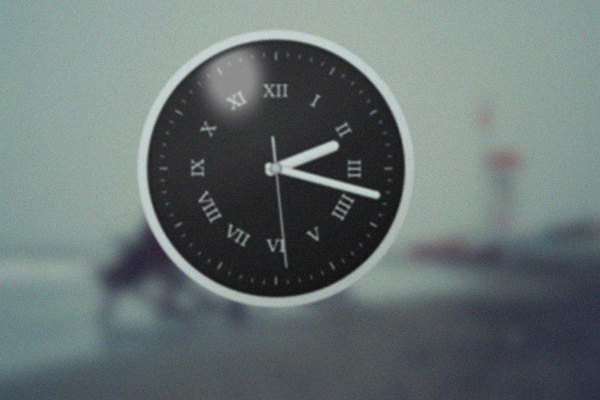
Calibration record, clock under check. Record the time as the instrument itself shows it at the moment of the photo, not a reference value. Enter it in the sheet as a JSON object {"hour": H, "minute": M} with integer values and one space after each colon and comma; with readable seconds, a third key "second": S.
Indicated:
{"hour": 2, "minute": 17, "second": 29}
